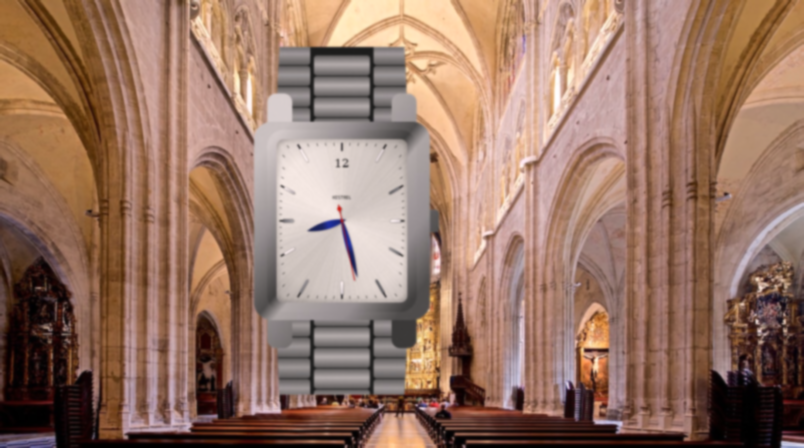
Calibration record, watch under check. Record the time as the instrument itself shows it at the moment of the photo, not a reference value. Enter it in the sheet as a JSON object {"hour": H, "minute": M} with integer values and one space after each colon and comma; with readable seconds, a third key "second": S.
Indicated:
{"hour": 8, "minute": 27, "second": 28}
